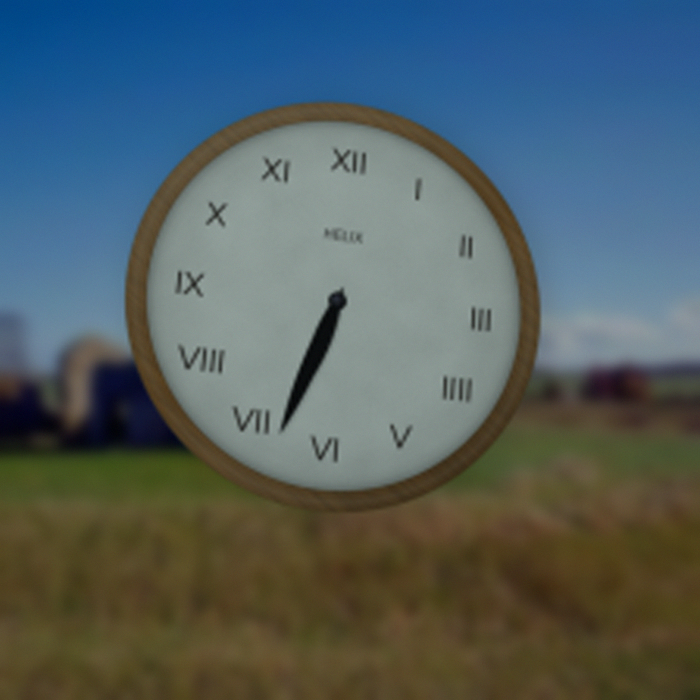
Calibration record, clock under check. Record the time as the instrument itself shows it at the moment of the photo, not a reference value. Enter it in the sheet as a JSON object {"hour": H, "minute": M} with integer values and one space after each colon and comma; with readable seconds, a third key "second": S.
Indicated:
{"hour": 6, "minute": 33}
